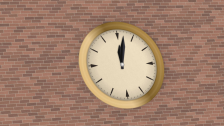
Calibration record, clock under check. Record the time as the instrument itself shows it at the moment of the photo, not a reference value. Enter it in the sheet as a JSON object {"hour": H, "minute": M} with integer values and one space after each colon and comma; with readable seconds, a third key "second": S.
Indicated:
{"hour": 12, "minute": 2}
